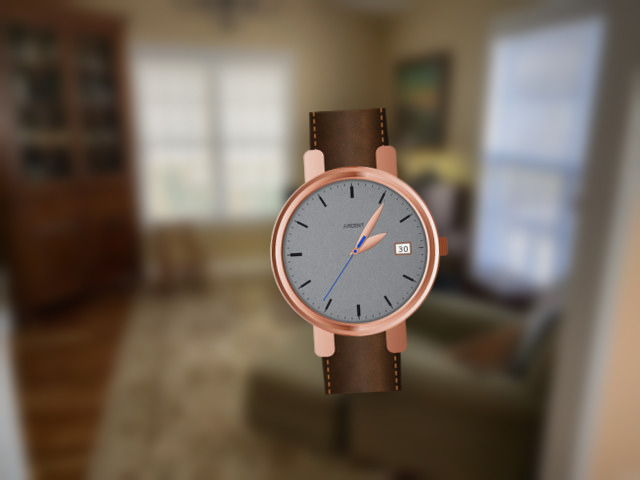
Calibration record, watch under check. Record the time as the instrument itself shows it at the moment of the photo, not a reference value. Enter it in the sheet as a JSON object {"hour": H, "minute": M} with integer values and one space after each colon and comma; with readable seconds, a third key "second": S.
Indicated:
{"hour": 2, "minute": 5, "second": 36}
